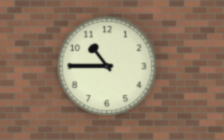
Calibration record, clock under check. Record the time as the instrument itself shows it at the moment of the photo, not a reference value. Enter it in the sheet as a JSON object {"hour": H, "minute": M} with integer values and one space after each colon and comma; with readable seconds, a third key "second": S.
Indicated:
{"hour": 10, "minute": 45}
